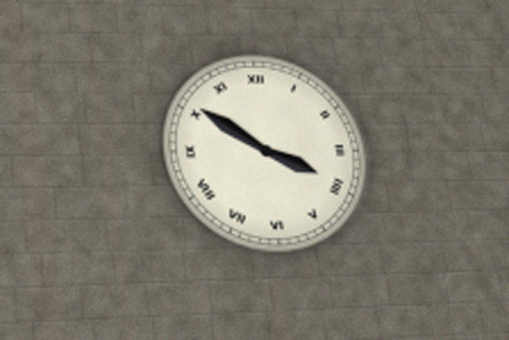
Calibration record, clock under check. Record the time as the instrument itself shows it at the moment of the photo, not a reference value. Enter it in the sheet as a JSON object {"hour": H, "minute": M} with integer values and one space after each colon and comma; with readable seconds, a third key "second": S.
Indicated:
{"hour": 3, "minute": 51}
